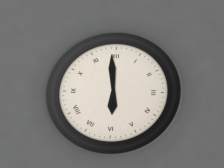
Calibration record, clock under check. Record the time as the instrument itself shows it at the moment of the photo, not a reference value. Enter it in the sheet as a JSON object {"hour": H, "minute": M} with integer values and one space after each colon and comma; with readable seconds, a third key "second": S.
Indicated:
{"hour": 5, "minute": 59}
